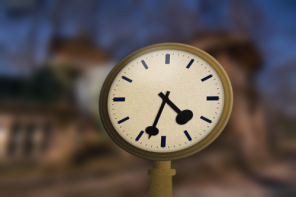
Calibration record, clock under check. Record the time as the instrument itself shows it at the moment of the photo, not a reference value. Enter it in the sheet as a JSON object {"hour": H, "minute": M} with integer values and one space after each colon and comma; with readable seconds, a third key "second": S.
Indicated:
{"hour": 4, "minute": 33}
